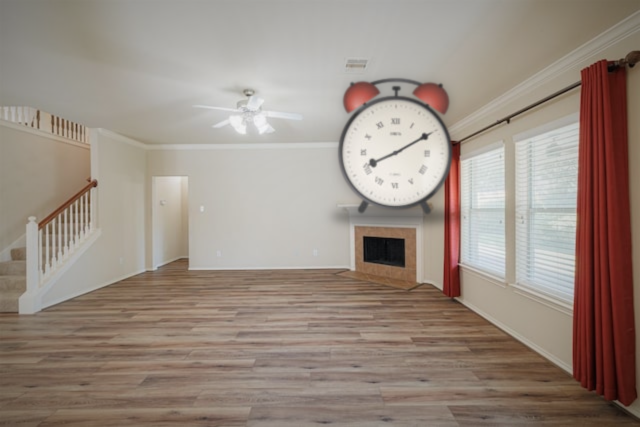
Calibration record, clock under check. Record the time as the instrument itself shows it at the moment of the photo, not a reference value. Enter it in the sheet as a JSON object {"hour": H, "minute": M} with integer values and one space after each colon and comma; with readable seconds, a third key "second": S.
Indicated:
{"hour": 8, "minute": 10}
